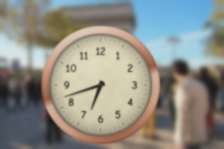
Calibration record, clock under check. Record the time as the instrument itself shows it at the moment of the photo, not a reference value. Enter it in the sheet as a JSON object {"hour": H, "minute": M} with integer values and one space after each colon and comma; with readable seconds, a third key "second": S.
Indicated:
{"hour": 6, "minute": 42}
